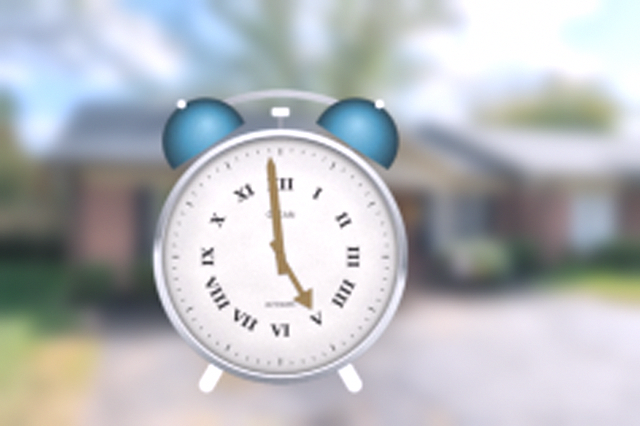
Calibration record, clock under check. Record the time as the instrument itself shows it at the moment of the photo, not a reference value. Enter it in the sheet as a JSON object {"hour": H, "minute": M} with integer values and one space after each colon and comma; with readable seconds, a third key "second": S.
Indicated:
{"hour": 4, "minute": 59}
